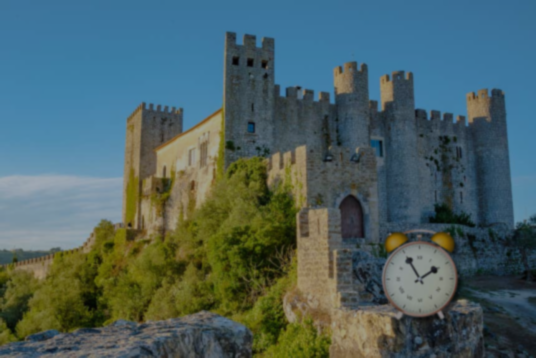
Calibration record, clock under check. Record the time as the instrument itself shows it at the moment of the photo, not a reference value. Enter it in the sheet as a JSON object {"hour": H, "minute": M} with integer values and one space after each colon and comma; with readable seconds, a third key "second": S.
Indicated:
{"hour": 1, "minute": 55}
